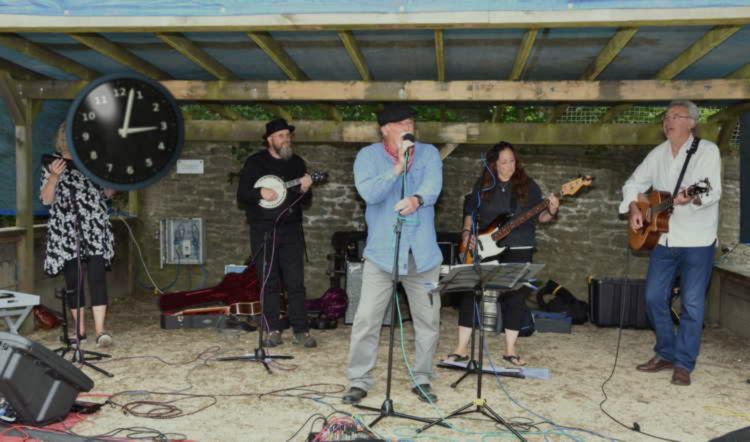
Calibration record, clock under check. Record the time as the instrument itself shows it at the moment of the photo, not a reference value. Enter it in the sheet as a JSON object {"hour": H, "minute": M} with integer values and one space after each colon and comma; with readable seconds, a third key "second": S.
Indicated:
{"hour": 3, "minute": 3}
